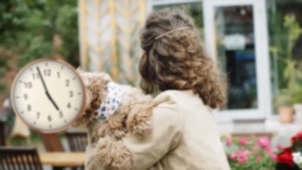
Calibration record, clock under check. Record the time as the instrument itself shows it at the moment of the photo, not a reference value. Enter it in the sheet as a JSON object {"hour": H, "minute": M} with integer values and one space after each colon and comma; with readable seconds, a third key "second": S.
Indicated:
{"hour": 4, "minute": 57}
